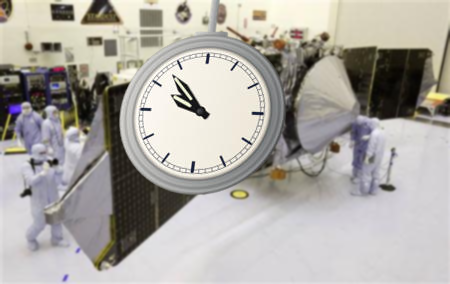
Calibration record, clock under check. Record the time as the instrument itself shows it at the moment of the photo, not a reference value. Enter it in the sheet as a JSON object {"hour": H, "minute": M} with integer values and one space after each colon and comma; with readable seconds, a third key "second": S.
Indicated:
{"hour": 9, "minute": 53}
